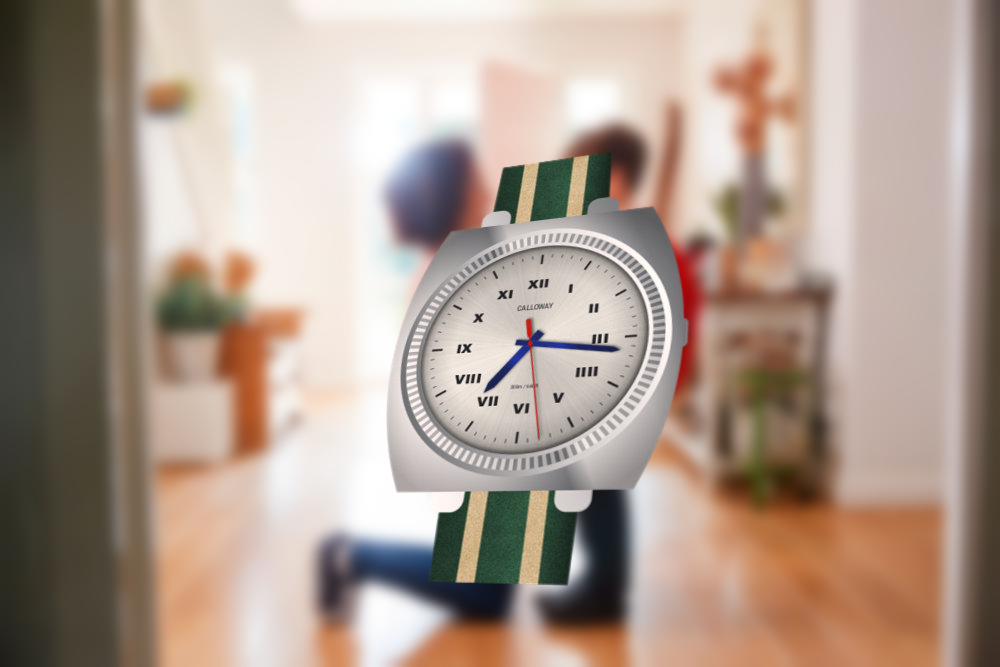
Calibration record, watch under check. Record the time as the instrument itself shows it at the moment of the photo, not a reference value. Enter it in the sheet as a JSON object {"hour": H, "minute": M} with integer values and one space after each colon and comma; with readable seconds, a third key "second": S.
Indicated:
{"hour": 7, "minute": 16, "second": 28}
